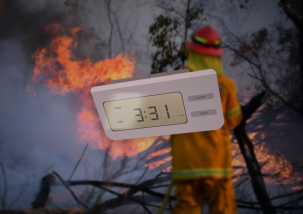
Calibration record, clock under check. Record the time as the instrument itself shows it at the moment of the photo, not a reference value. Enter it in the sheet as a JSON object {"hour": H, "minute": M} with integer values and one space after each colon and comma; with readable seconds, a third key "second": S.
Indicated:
{"hour": 3, "minute": 31}
